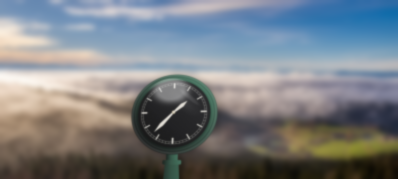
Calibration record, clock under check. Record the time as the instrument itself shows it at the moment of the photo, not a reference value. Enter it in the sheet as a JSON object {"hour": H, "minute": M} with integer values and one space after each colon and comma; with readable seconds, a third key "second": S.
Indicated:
{"hour": 1, "minute": 37}
